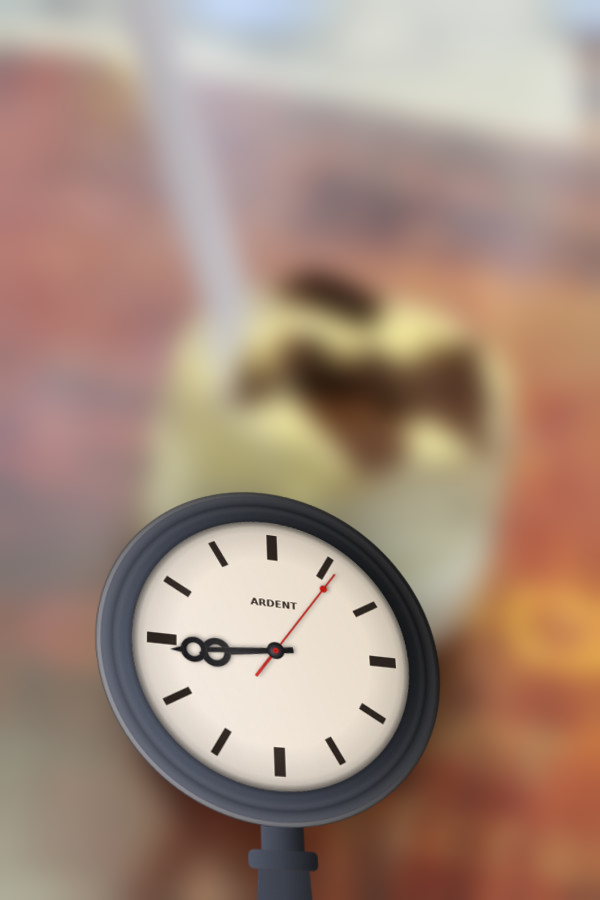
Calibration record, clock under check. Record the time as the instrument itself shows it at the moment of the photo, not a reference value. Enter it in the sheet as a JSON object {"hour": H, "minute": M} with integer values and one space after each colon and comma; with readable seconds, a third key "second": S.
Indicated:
{"hour": 8, "minute": 44, "second": 6}
